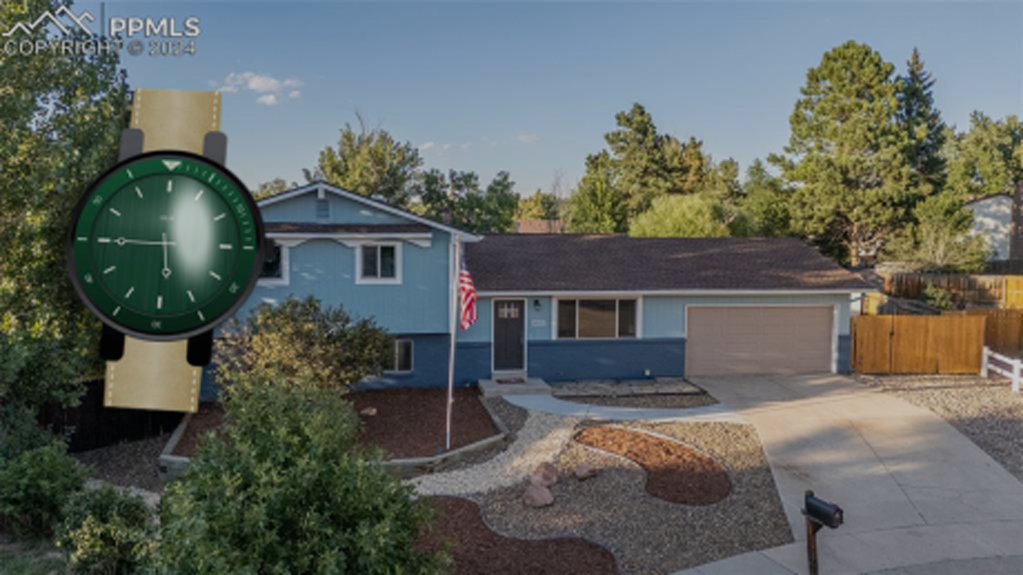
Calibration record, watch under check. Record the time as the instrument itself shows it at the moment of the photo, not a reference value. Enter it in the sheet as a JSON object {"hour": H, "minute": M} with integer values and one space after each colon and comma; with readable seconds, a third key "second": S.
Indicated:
{"hour": 5, "minute": 45}
